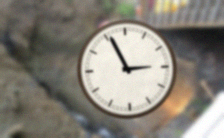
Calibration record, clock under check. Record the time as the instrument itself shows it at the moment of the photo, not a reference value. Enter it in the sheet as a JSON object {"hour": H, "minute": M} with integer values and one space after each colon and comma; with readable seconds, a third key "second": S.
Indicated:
{"hour": 2, "minute": 56}
